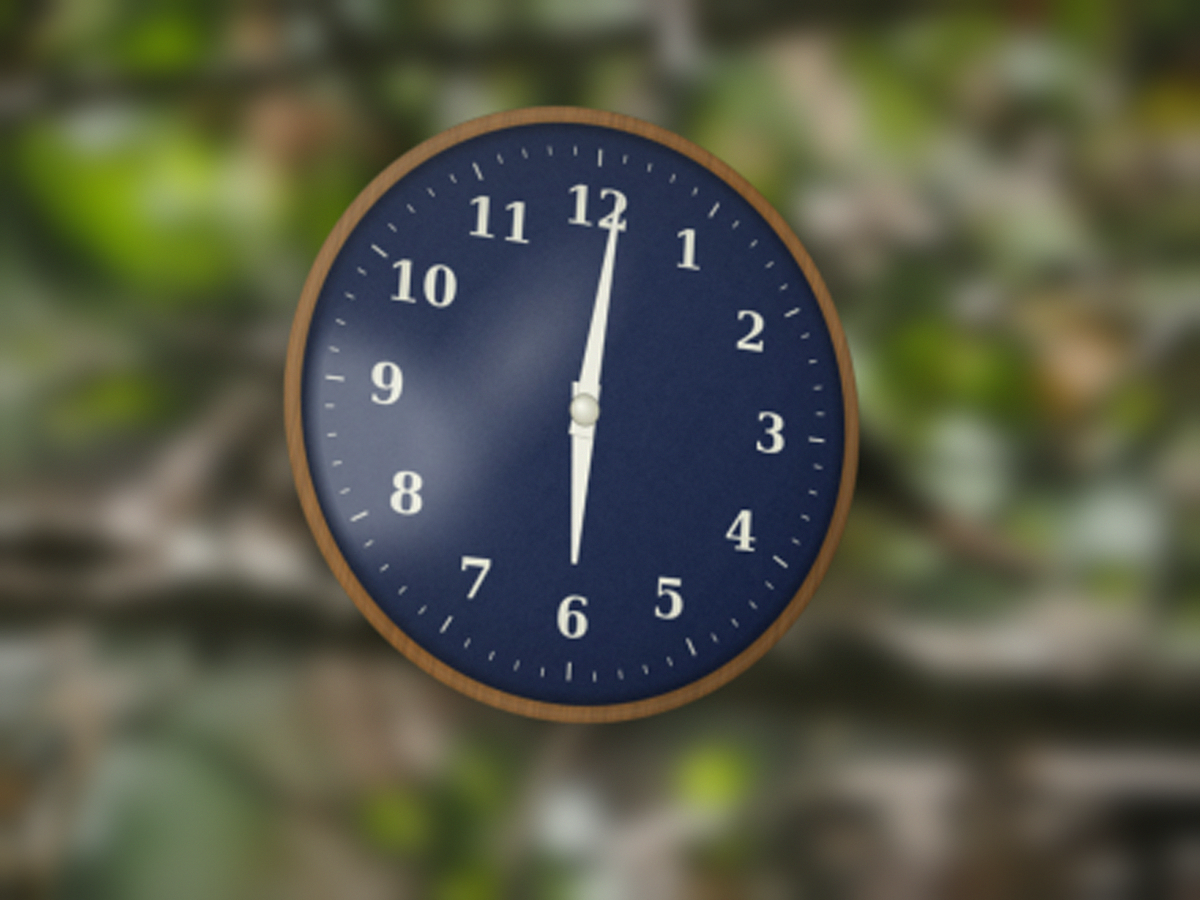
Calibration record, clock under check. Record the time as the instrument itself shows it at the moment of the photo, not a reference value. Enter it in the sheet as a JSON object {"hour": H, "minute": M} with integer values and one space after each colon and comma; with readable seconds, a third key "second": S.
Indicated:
{"hour": 6, "minute": 1}
